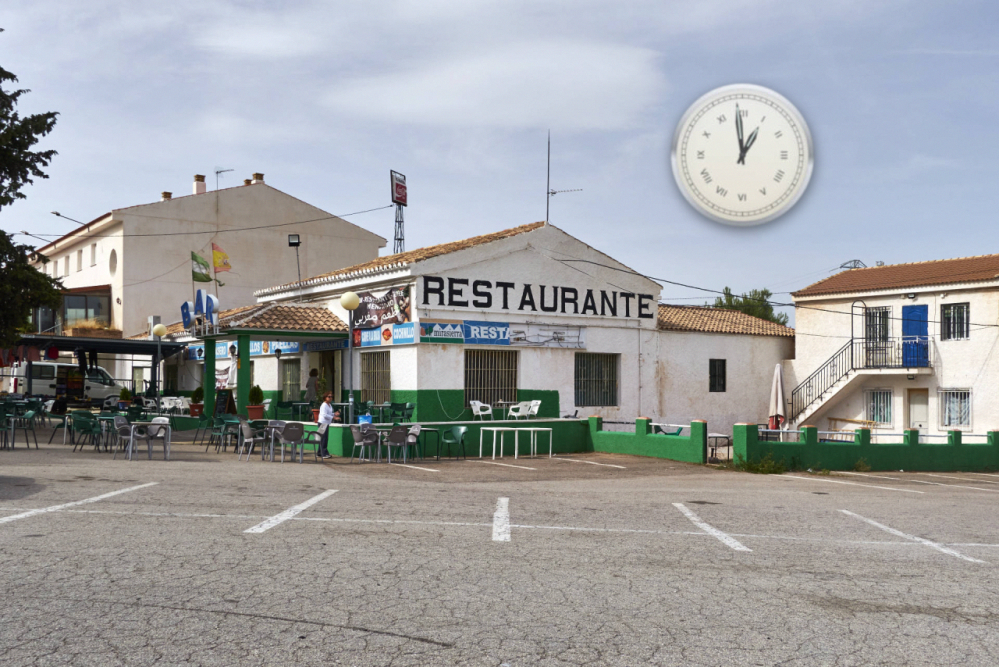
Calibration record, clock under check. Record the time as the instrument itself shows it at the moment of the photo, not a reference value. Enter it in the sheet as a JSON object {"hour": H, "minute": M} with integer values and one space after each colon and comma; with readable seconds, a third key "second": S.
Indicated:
{"hour": 12, "minute": 59}
